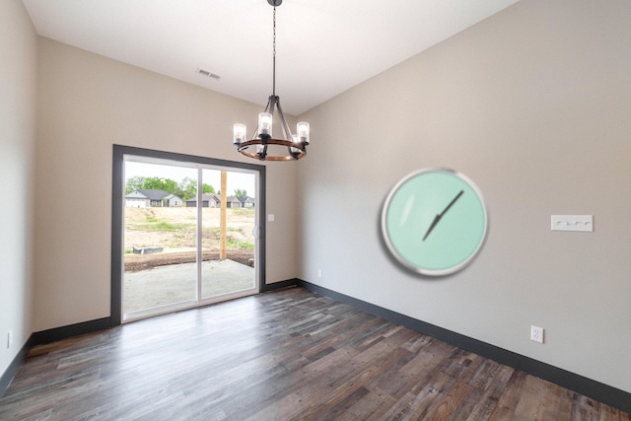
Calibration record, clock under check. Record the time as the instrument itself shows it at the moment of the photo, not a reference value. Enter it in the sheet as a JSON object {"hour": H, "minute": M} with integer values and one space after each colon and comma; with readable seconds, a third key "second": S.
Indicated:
{"hour": 7, "minute": 7}
